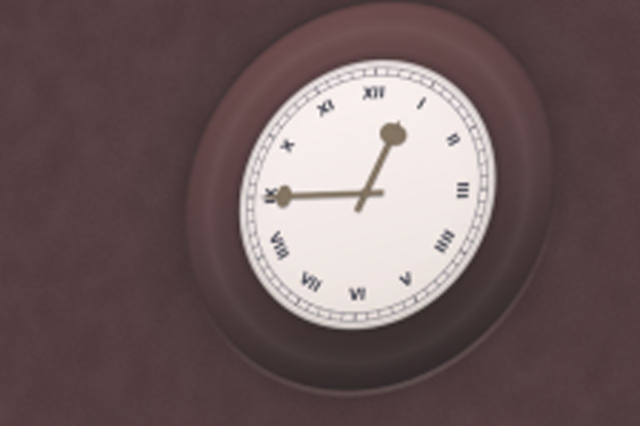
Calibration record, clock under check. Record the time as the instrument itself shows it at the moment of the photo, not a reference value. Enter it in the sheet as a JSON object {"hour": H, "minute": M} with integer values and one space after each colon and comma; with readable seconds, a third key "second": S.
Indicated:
{"hour": 12, "minute": 45}
